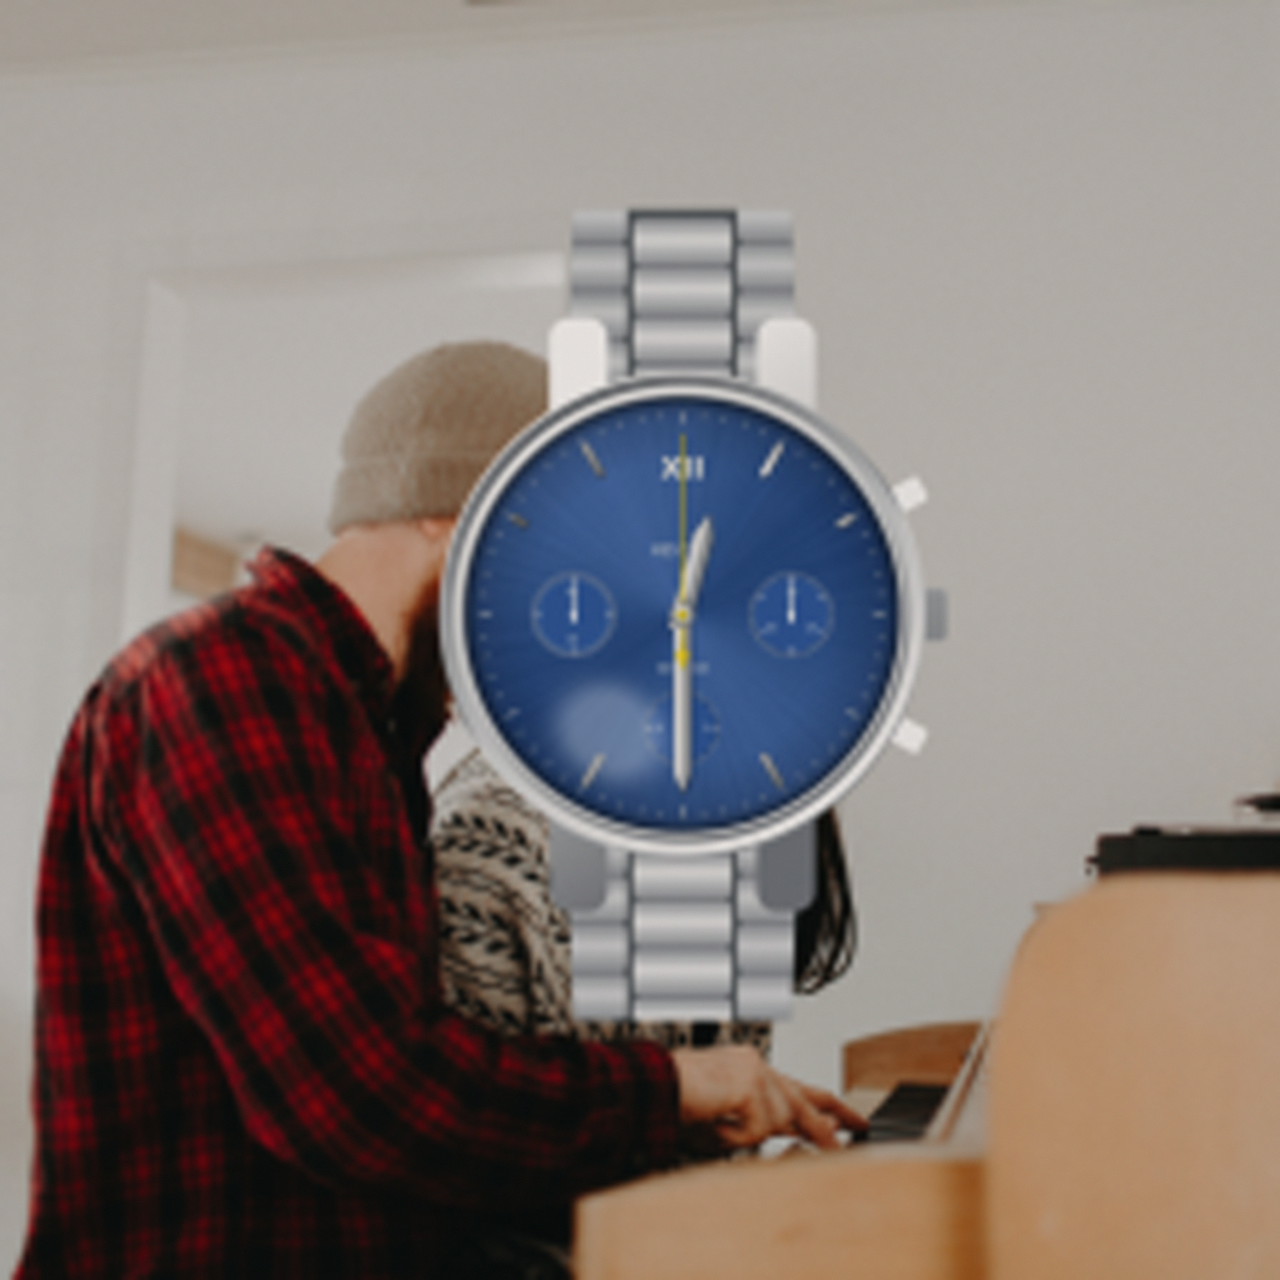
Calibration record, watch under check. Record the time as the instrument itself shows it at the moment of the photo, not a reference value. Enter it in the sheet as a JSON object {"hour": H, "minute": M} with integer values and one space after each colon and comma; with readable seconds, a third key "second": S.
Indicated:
{"hour": 12, "minute": 30}
